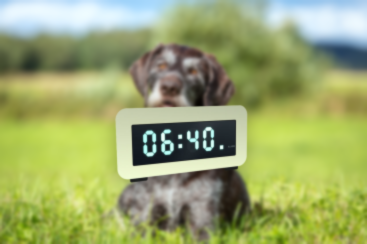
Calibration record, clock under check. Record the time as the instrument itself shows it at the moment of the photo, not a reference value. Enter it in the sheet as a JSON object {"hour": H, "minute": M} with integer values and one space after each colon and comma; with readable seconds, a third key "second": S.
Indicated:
{"hour": 6, "minute": 40}
